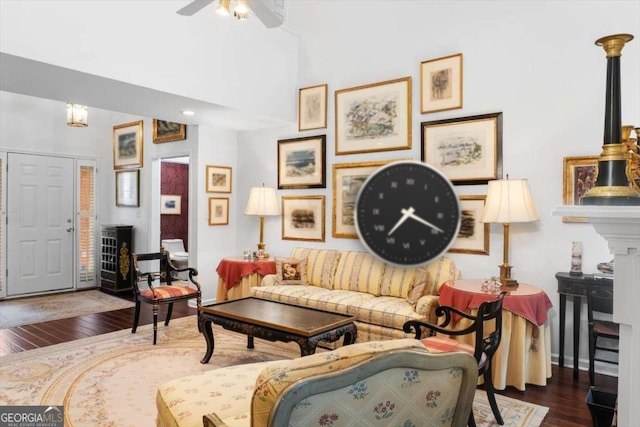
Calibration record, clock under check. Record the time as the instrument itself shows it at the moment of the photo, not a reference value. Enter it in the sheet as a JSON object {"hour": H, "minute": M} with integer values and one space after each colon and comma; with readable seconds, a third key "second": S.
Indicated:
{"hour": 7, "minute": 19}
